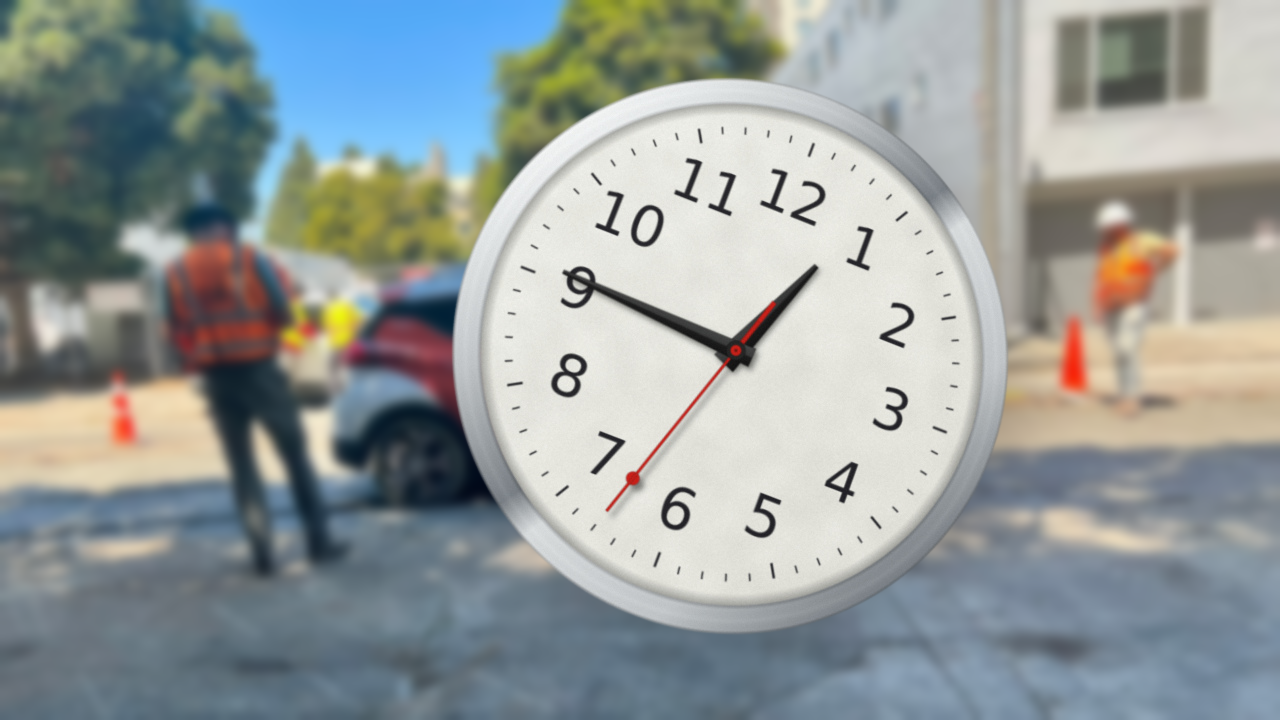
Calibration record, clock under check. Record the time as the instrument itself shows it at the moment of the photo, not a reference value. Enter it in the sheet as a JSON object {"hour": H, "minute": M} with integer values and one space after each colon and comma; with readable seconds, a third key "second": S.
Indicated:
{"hour": 12, "minute": 45, "second": 33}
